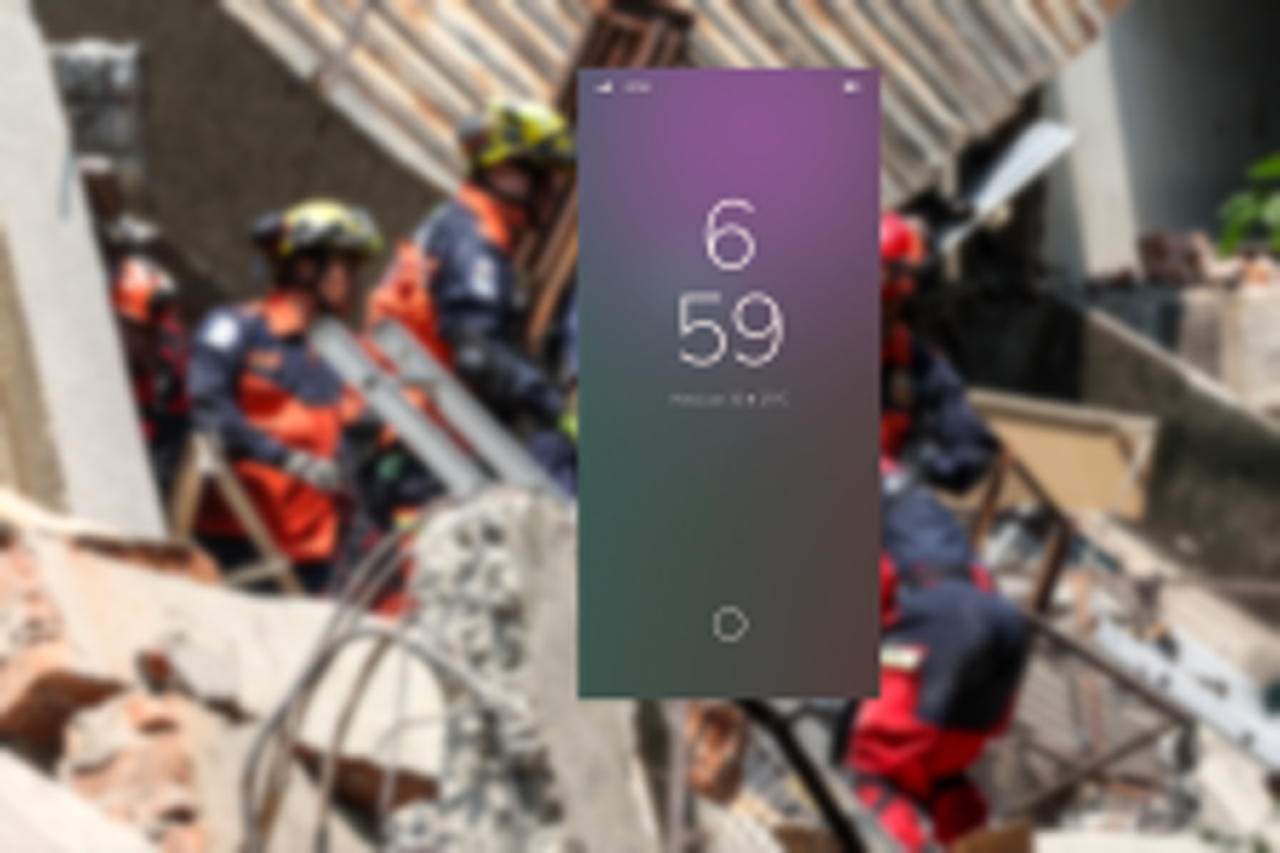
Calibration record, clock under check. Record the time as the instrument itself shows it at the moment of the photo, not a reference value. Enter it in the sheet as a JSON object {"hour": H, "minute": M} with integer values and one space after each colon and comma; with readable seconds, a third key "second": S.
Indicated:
{"hour": 6, "minute": 59}
